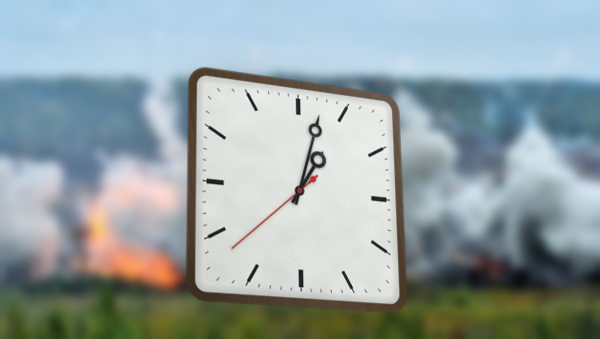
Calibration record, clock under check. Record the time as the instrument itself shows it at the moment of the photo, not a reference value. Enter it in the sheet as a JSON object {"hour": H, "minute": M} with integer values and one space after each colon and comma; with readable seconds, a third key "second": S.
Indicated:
{"hour": 1, "minute": 2, "second": 38}
